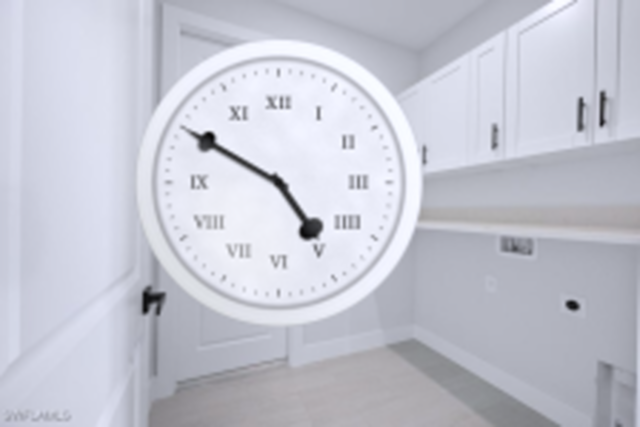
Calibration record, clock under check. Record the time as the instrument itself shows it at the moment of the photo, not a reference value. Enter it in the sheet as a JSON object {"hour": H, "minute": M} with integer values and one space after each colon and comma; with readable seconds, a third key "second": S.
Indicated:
{"hour": 4, "minute": 50}
